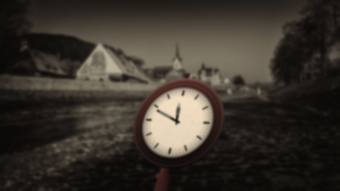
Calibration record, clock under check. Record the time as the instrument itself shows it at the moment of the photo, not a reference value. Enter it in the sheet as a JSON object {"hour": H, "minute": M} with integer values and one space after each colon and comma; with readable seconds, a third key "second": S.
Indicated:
{"hour": 11, "minute": 49}
